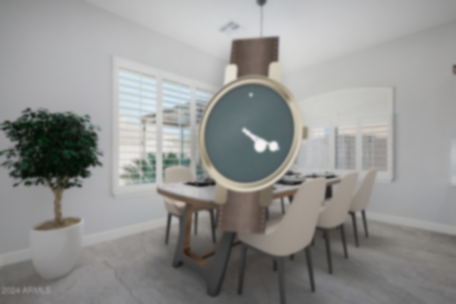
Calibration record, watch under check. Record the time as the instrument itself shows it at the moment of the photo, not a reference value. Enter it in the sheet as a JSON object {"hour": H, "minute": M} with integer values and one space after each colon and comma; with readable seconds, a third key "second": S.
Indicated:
{"hour": 4, "minute": 19}
